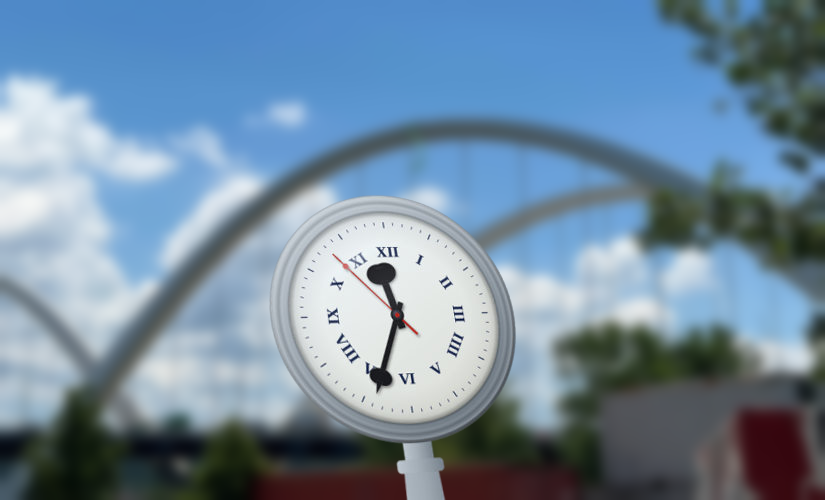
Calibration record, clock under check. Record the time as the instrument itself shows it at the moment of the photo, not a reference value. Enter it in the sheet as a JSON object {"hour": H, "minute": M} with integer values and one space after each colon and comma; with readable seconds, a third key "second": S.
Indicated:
{"hour": 11, "minute": 33, "second": 53}
